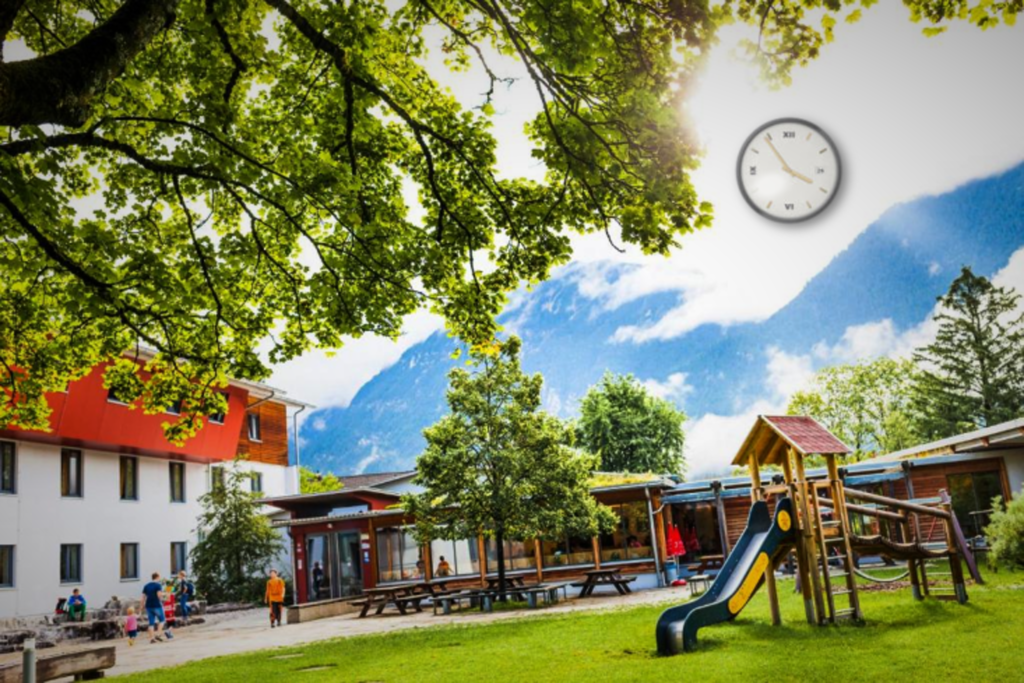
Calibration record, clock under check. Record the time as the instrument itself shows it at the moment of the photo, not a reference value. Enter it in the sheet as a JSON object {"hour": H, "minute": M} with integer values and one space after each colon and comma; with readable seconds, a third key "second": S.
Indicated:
{"hour": 3, "minute": 54}
